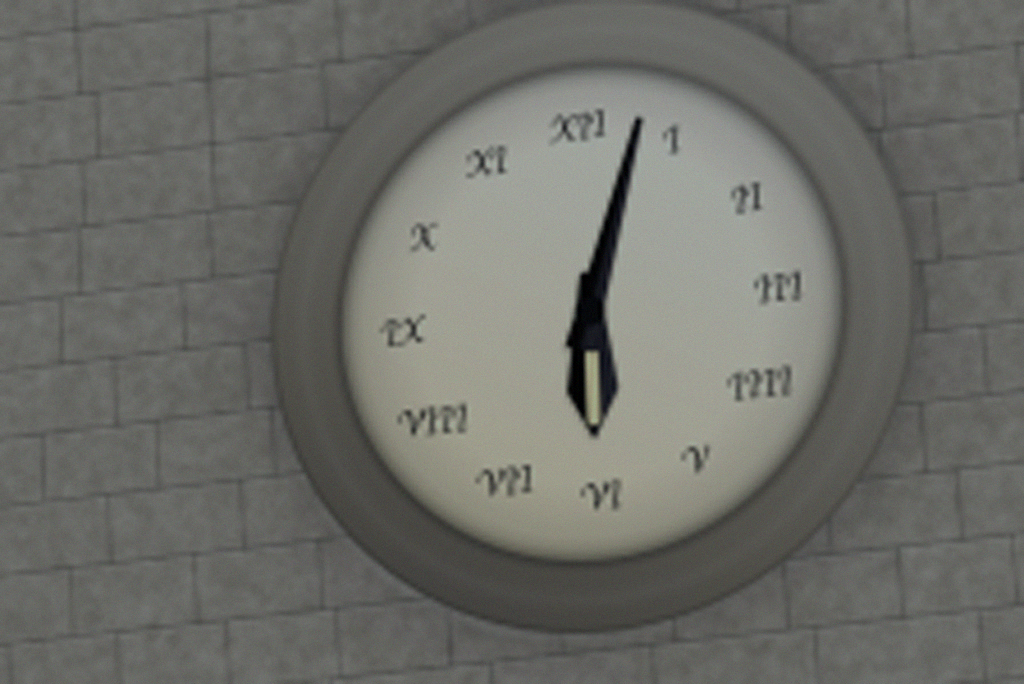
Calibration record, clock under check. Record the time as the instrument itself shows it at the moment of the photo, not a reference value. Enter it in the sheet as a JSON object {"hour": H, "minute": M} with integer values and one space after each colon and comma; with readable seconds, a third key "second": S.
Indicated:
{"hour": 6, "minute": 3}
